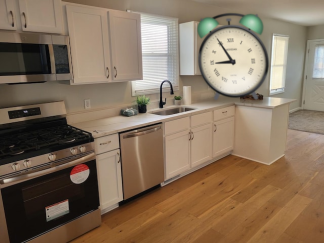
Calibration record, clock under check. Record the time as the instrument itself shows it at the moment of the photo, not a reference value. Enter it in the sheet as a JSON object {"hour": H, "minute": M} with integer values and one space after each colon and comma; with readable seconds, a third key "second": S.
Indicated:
{"hour": 8, "minute": 55}
